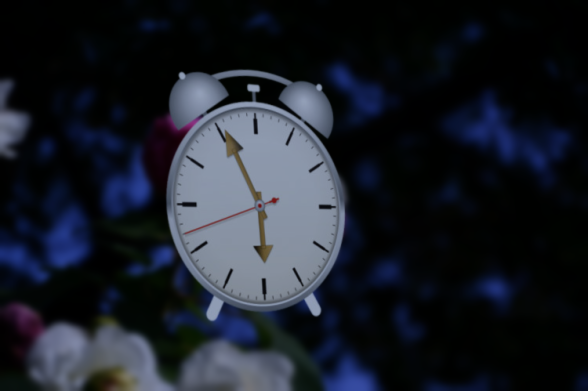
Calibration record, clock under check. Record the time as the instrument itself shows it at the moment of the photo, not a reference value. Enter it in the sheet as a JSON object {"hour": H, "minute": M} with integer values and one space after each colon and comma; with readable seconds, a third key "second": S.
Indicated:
{"hour": 5, "minute": 55, "second": 42}
